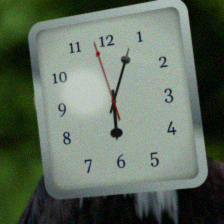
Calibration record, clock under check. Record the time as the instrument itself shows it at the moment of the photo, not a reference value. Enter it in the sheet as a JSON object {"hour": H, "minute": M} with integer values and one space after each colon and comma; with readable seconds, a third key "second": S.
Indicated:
{"hour": 6, "minute": 3, "second": 58}
